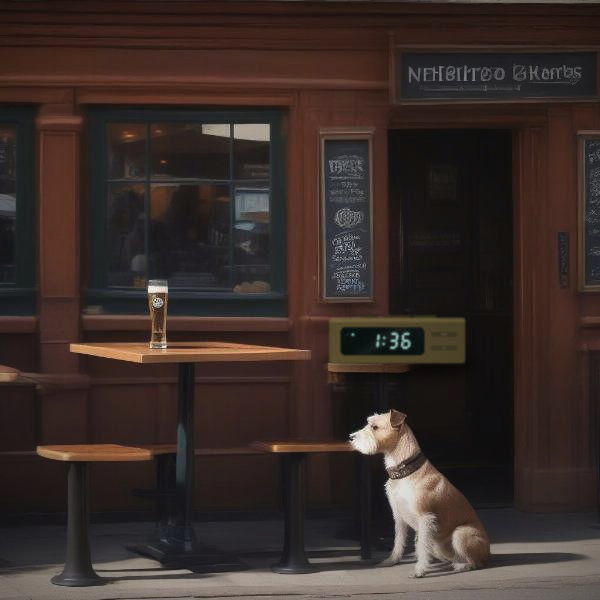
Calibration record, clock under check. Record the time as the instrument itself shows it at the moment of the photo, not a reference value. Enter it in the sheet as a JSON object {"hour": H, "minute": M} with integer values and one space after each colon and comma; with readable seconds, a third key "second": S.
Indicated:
{"hour": 1, "minute": 36}
